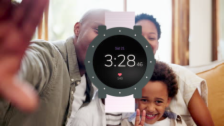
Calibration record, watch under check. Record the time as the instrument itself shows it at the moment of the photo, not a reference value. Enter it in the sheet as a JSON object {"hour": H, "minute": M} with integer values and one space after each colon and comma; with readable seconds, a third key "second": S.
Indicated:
{"hour": 3, "minute": 28}
